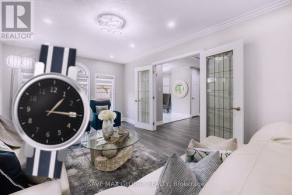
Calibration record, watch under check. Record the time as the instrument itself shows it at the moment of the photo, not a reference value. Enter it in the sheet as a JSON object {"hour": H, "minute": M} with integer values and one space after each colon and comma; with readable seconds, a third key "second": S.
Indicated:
{"hour": 1, "minute": 15}
